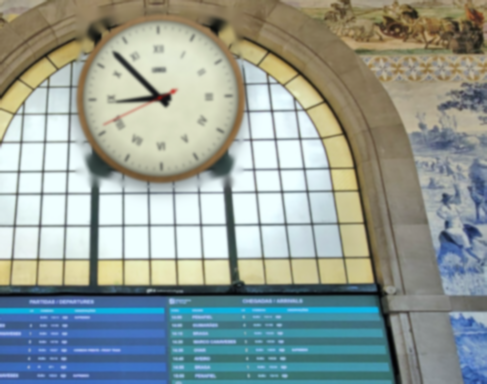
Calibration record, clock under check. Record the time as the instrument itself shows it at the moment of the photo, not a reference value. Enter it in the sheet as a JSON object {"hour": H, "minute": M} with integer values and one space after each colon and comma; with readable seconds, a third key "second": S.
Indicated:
{"hour": 8, "minute": 52, "second": 41}
